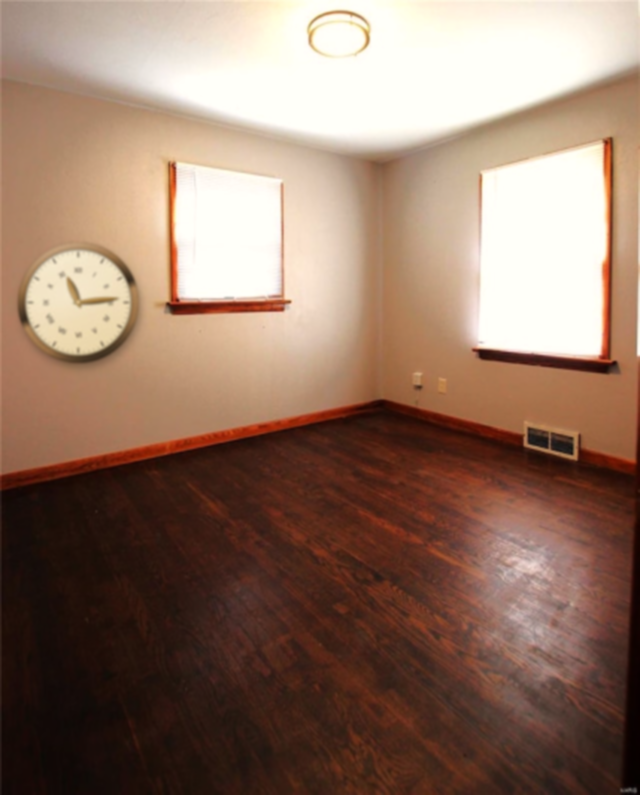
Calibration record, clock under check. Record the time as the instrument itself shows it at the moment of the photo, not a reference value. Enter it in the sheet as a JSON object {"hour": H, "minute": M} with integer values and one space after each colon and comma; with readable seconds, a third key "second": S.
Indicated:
{"hour": 11, "minute": 14}
